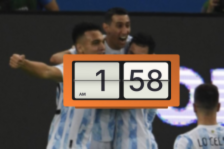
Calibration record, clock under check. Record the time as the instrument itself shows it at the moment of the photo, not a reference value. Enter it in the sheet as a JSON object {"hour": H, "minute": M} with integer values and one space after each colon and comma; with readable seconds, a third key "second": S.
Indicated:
{"hour": 1, "minute": 58}
